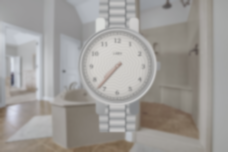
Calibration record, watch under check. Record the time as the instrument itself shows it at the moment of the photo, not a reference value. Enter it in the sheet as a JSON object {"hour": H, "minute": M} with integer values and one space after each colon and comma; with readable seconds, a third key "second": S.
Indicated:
{"hour": 7, "minute": 37}
